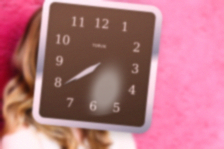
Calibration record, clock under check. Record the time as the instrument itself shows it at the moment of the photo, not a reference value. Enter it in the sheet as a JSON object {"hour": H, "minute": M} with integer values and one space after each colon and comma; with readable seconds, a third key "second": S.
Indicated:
{"hour": 7, "minute": 39}
